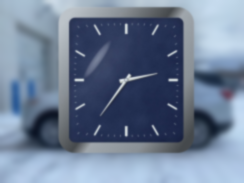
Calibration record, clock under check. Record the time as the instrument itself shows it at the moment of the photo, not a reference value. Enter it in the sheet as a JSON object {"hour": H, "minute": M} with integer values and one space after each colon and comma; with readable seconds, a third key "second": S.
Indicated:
{"hour": 2, "minute": 36}
